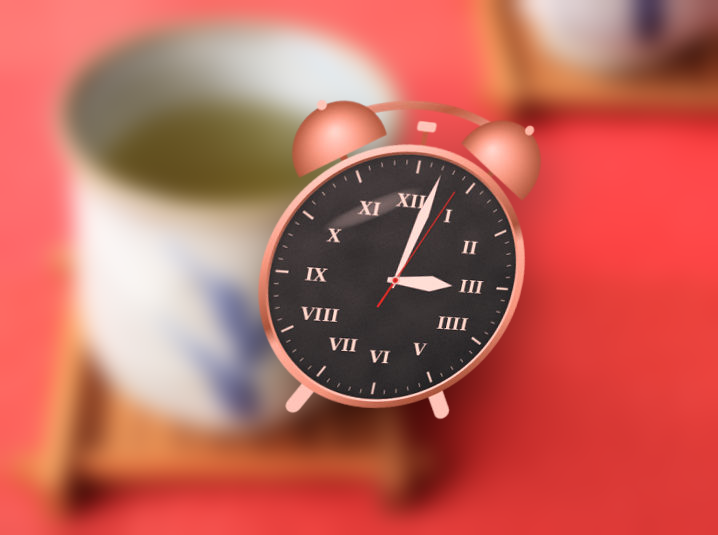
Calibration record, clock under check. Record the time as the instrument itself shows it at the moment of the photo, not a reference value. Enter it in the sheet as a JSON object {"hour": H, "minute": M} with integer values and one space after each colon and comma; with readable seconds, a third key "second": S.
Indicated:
{"hour": 3, "minute": 2, "second": 4}
